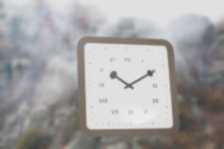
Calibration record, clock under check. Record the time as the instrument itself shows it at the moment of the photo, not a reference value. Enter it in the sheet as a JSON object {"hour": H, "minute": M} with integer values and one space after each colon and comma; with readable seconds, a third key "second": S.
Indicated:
{"hour": 10, "minute": 10}
